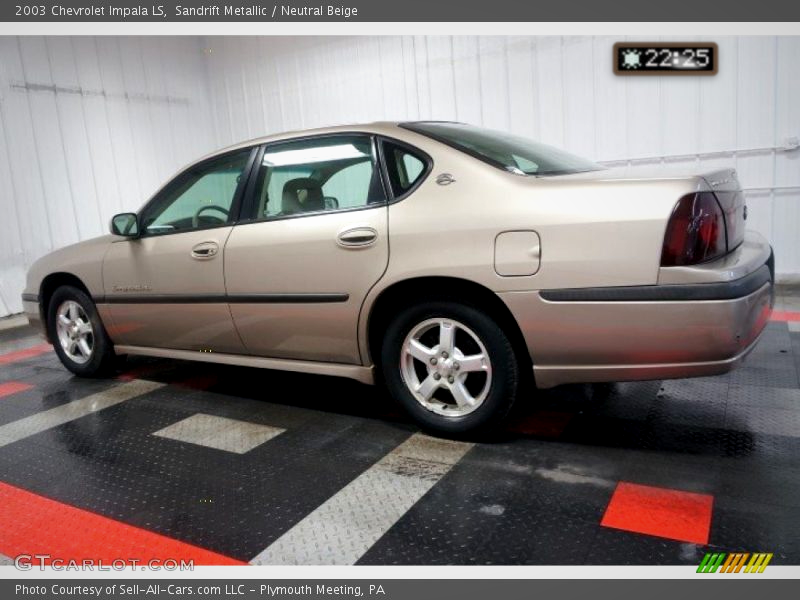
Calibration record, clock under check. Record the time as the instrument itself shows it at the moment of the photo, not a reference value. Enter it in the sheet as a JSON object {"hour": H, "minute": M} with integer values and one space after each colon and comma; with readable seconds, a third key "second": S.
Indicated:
{"hour": 22, "minute": 25}
